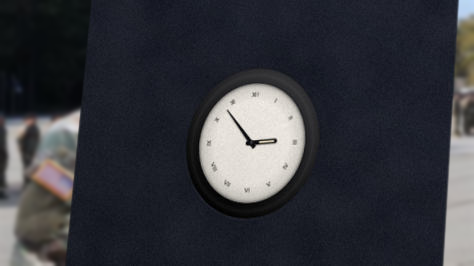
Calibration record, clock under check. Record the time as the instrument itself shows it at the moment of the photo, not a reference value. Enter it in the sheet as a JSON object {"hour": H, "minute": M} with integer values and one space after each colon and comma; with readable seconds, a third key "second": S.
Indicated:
{"hour": 2, "minute": 53}
